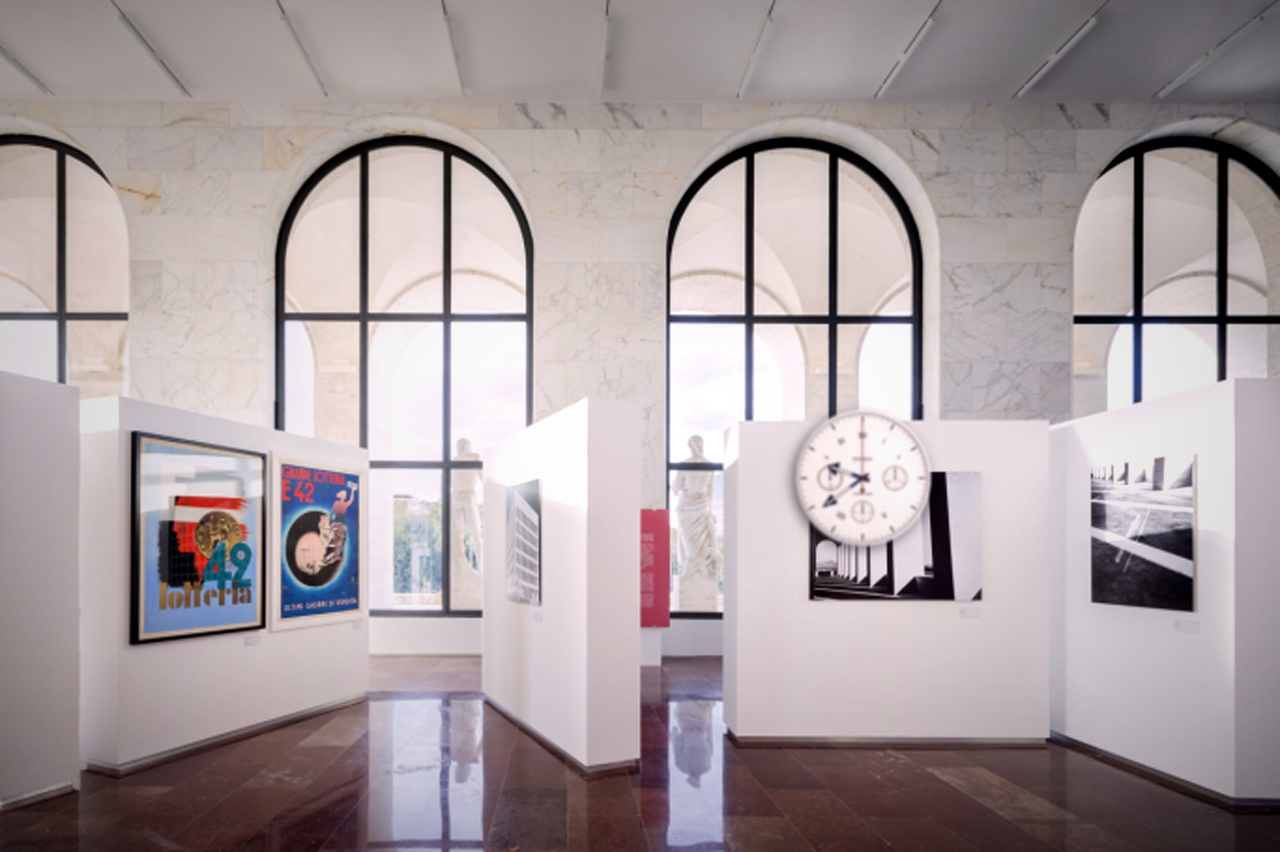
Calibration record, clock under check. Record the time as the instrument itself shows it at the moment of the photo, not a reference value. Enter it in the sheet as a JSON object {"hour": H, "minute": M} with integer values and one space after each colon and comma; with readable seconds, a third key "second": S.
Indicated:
{"hour": 9, "minute": 39}
